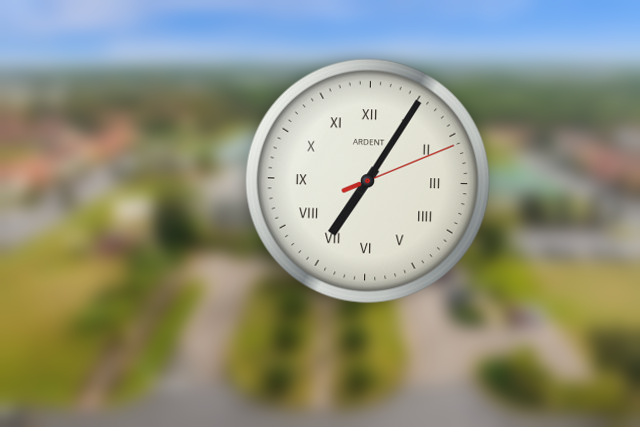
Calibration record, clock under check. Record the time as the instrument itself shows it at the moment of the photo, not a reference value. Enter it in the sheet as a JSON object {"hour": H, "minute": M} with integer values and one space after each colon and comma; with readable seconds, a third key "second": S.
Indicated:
{"hour": 7, "minute": 5, "second": 11}
